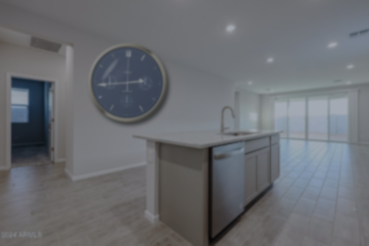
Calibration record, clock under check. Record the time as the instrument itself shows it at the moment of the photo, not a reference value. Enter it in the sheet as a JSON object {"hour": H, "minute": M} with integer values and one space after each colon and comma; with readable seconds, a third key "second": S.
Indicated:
{"hour": 2, "minute": 44}
